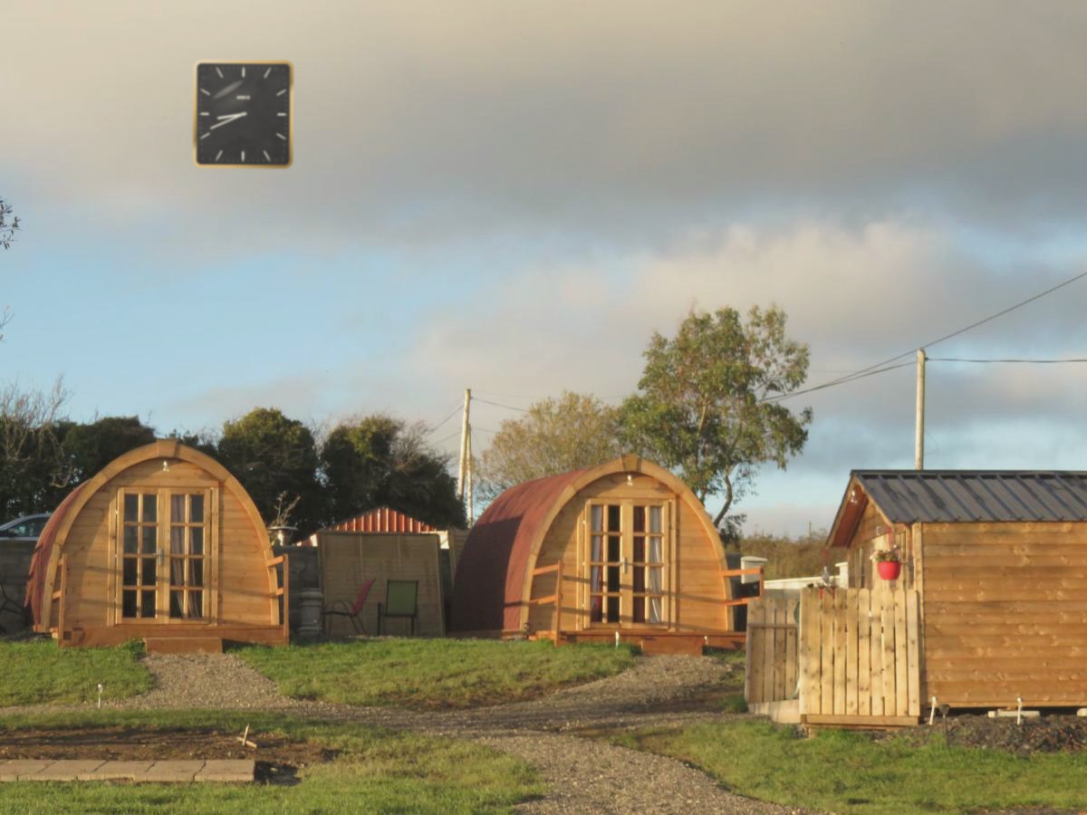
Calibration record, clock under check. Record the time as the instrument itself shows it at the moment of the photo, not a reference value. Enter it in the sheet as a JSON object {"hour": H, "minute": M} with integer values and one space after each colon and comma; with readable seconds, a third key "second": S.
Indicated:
{"hour": 8, "minute": 41}
